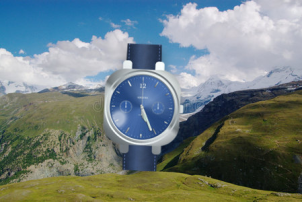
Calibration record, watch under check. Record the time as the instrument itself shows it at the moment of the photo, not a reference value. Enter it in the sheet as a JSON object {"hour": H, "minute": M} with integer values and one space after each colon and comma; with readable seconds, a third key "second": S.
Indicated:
{"hour": 5, "minute": 26}
